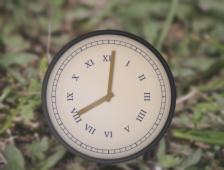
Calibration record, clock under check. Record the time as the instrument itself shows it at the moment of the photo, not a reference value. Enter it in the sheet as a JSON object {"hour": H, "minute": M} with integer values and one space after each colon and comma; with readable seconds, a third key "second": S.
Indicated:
{"hour": 8, "minute": 1}
